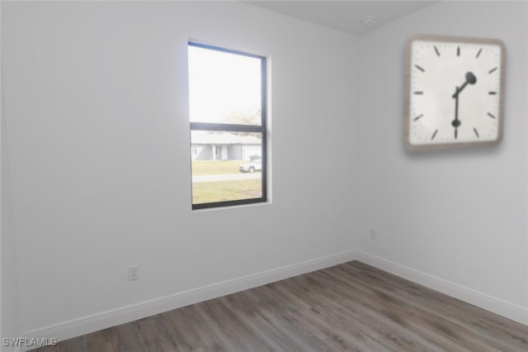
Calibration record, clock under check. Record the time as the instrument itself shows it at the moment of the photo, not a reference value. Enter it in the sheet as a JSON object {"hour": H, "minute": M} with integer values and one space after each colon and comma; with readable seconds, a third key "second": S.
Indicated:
{"hour": 1, "minute": 30}
